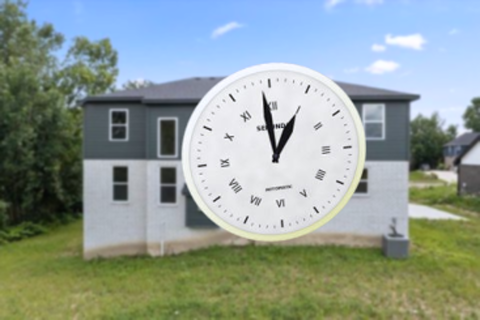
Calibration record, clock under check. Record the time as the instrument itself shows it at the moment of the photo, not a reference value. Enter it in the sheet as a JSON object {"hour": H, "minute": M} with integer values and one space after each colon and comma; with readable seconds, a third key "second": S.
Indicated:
{"hour": 12, "minute": 59}
